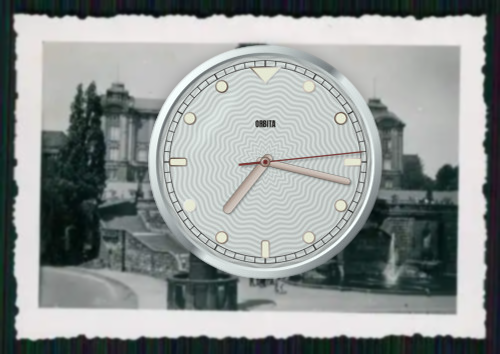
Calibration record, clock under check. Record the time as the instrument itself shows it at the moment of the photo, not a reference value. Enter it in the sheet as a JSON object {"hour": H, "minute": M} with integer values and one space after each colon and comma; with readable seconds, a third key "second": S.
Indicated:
{"hour": 7, "minute": 17, "second": 14}
